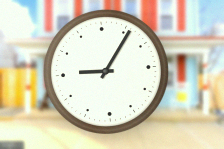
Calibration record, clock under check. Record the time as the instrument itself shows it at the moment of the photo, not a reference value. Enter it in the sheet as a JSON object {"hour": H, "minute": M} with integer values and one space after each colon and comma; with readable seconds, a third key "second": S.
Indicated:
{"hour": 9, "minute": 6}
